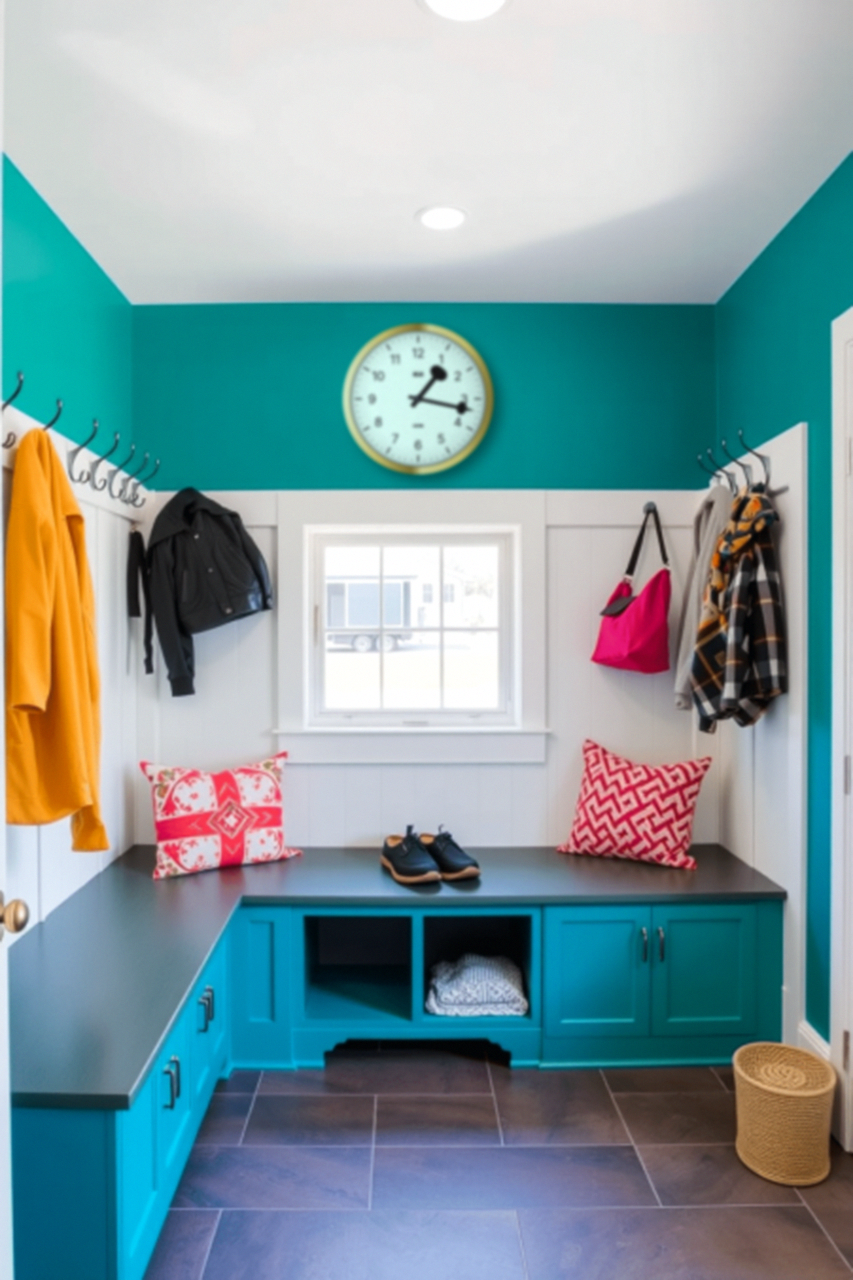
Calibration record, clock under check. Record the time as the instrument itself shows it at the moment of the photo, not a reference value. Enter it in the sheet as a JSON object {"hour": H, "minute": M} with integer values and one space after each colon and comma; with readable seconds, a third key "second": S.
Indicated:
{"hour": 1, "minute": 17}
